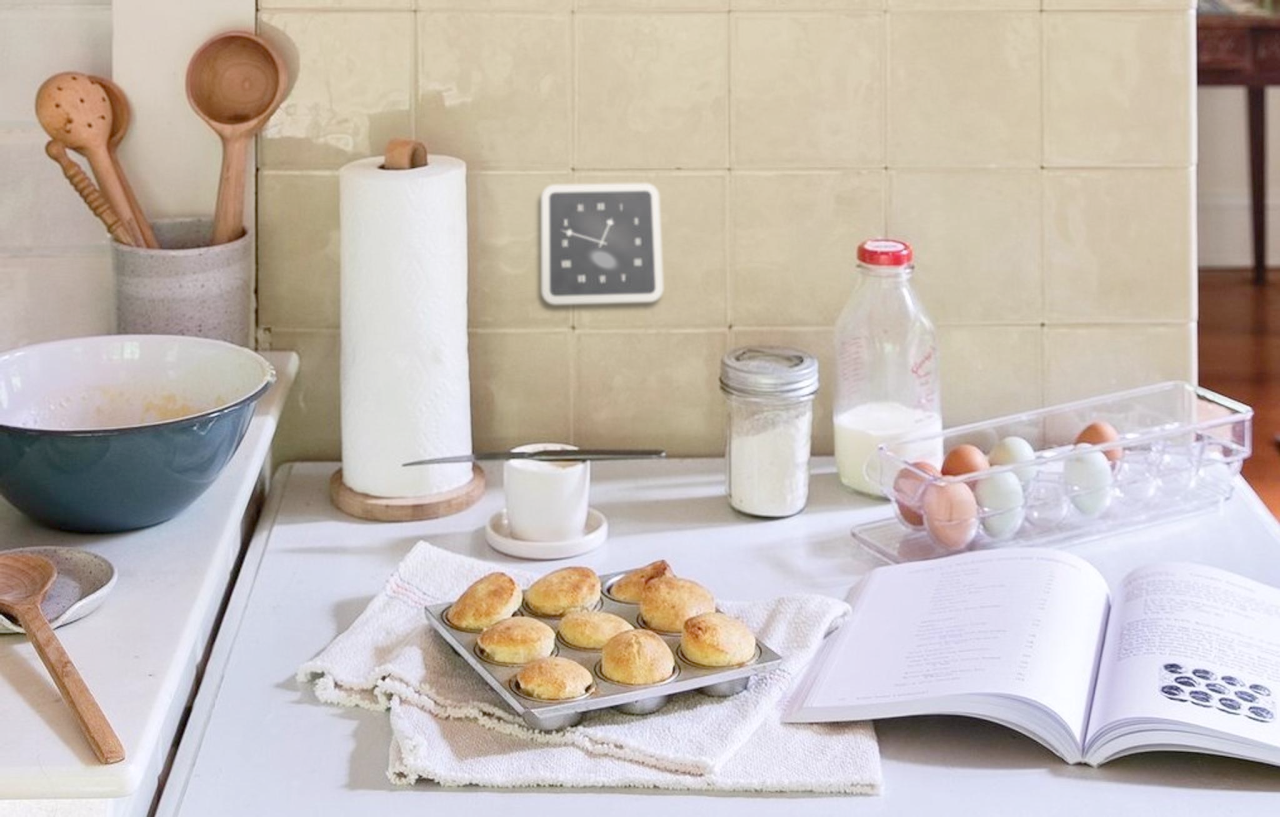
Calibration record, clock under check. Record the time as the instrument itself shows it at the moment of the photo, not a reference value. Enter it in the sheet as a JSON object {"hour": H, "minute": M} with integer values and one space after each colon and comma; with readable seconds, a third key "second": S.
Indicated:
{"hour": 12, "minute": 48}
